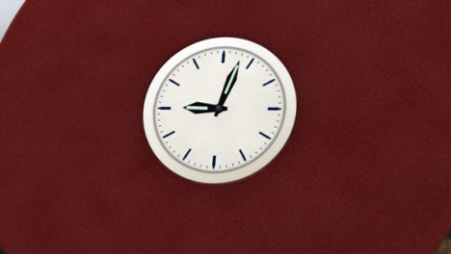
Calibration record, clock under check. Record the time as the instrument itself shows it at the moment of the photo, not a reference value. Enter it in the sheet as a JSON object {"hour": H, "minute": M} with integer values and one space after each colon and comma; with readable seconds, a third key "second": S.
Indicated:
{"hour": 9, "minute": 3}
